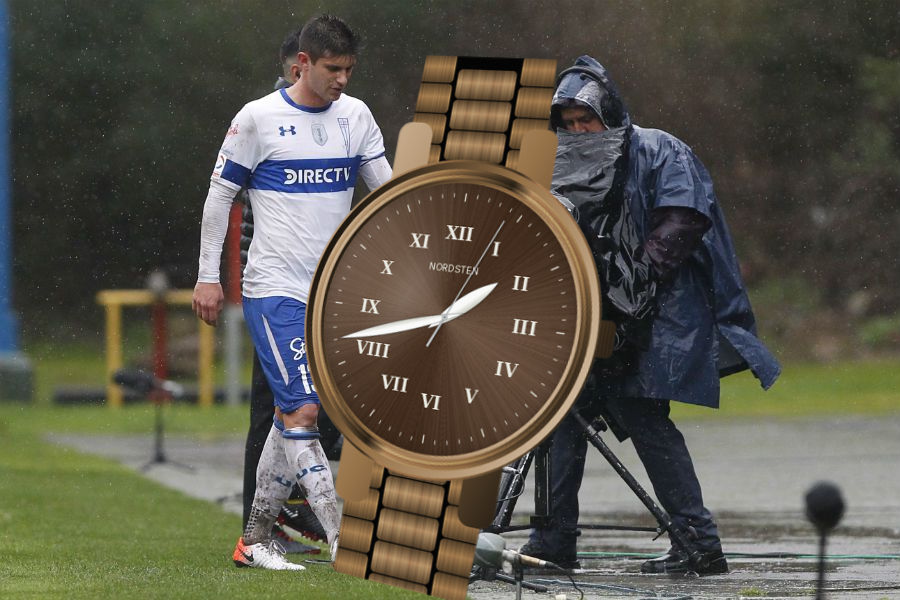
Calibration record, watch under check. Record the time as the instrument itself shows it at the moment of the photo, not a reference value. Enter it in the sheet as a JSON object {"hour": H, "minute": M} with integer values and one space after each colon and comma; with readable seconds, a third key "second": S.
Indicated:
{"hour": 1, "minute": 42, "second": 4}
